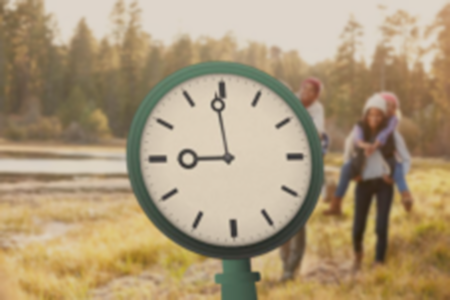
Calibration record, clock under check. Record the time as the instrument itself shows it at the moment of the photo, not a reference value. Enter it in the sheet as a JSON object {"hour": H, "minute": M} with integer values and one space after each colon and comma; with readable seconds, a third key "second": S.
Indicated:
{"hour": 8, "minute": 59}
